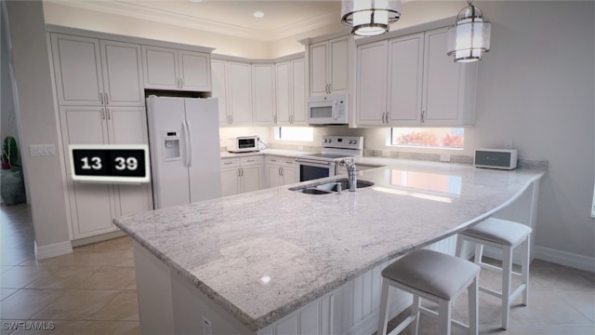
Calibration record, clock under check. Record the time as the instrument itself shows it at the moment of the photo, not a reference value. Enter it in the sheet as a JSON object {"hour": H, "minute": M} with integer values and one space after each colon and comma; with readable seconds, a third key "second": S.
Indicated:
{"hour": 13, "minute": 39}
